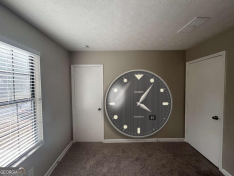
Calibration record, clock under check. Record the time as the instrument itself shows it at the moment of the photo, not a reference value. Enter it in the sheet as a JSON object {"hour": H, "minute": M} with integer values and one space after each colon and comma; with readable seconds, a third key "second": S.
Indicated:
{"hour": 4, "minute": 6}
